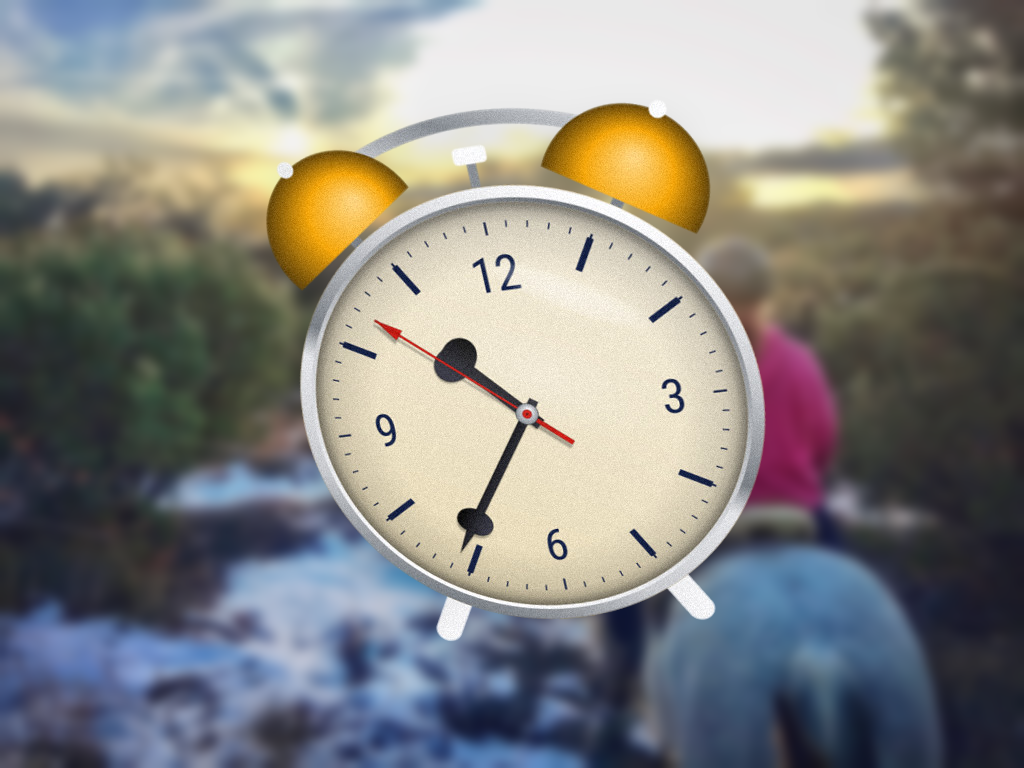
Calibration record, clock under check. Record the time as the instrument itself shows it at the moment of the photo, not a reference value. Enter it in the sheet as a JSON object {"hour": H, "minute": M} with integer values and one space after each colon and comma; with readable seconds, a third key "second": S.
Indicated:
{"hour": 10, "minute": 35, "second": 52}
